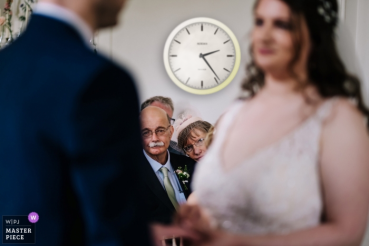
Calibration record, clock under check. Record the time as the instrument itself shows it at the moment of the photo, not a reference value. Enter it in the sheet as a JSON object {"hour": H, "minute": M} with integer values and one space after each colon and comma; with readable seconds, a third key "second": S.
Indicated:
{"hour": 2, "minute": 24}
